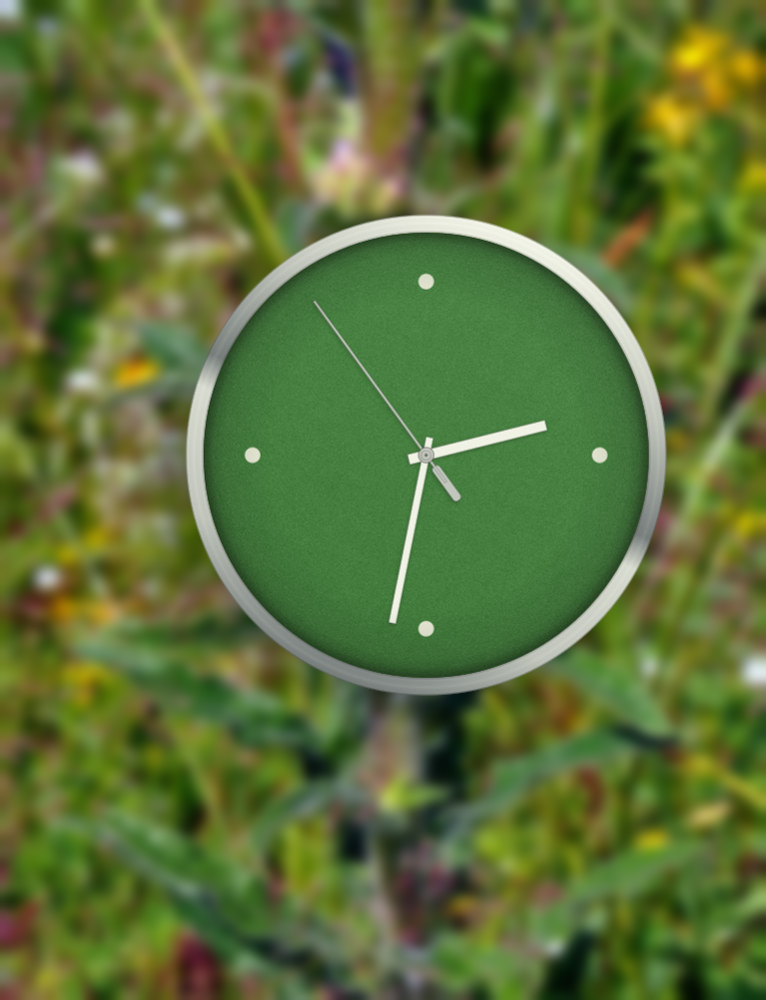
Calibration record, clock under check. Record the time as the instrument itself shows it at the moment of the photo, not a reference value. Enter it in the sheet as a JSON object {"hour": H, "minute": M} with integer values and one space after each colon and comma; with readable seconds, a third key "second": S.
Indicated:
{"hour": 2, "minute": 31, "second": 54}
